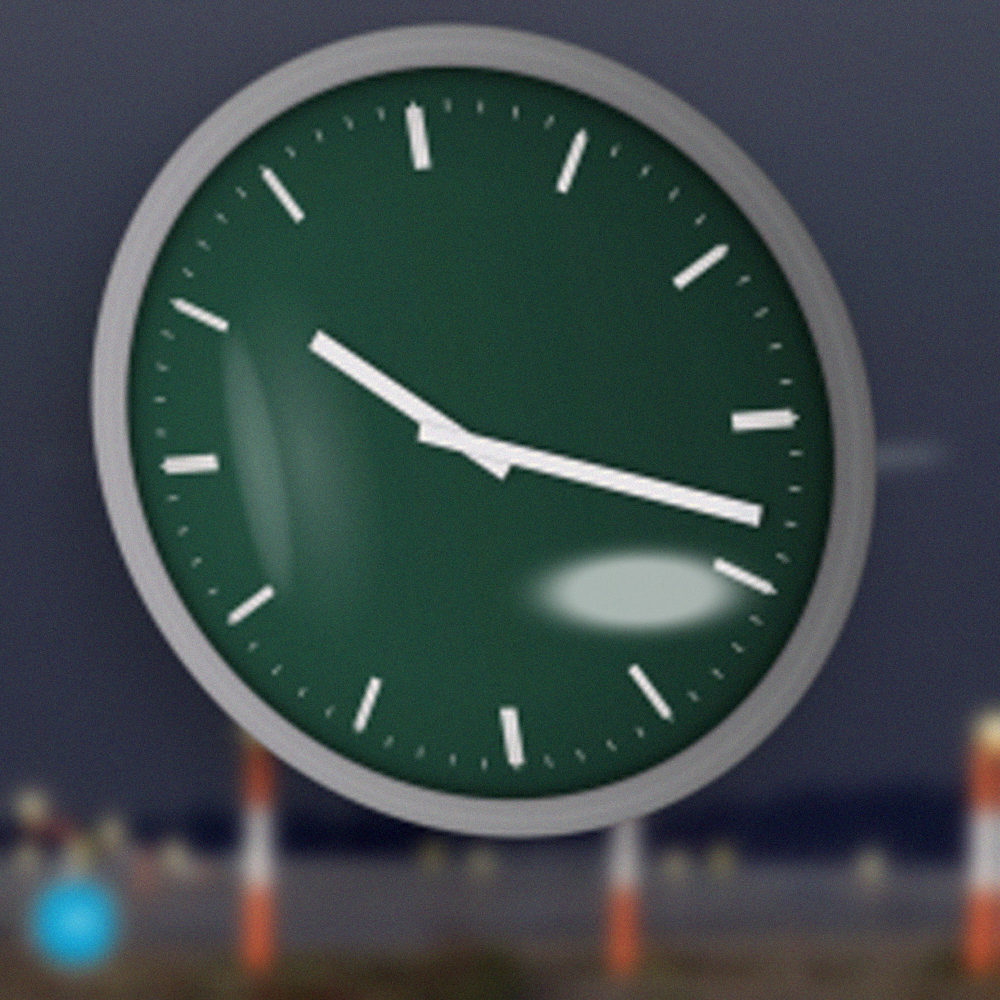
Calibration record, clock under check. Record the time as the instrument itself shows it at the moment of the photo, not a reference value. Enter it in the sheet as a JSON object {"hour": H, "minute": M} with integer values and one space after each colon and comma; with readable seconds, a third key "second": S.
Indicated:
{"hour": 10, "minute": 18}
